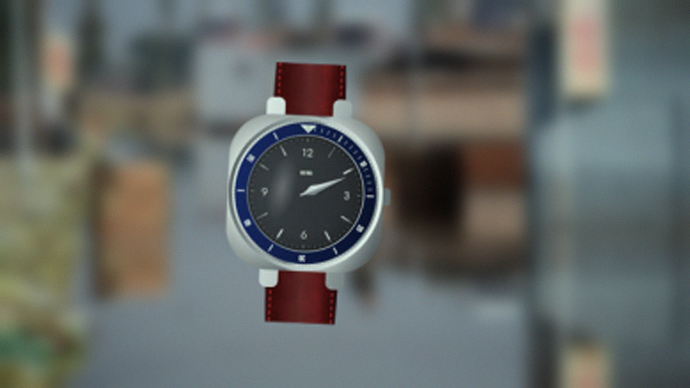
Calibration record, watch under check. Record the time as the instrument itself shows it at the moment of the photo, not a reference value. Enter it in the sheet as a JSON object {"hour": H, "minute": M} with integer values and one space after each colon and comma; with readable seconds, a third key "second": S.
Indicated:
{"hour": 2, "minute": 11}
